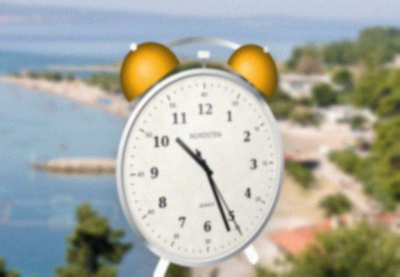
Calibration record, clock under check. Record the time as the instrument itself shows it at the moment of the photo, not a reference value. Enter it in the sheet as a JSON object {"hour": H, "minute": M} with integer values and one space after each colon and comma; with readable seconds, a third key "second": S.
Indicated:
{"hour": 10, "minute": 26, "second": 25}
